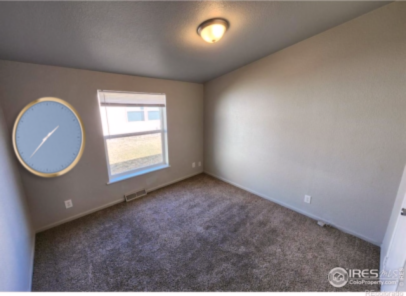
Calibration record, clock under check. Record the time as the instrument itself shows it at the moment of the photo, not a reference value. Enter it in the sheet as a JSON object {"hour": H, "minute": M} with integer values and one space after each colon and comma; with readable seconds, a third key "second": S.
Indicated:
{"hour": 1, "minute": 37}
